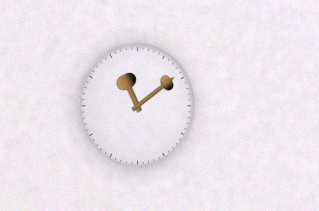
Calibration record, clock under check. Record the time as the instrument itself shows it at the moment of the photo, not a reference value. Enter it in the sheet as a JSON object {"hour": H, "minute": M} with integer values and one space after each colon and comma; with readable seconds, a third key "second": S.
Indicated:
{"hour": 11, "minute": 9}
